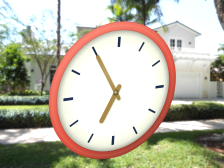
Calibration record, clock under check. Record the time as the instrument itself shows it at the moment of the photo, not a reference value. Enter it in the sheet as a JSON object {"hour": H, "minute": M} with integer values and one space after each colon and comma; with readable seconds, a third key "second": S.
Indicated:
{"hour": 6, "minute": 55}
